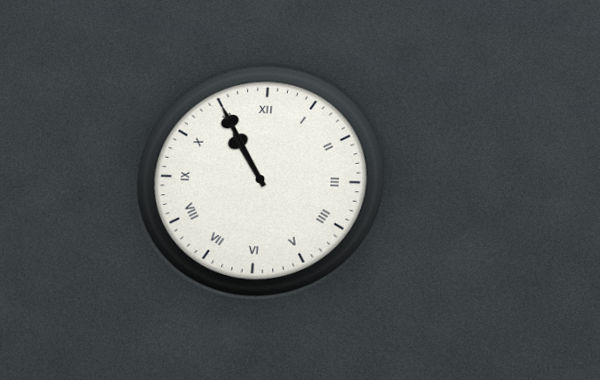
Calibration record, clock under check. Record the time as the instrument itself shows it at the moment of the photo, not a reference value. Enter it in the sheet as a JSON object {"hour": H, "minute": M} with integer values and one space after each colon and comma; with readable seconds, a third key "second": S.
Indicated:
{"hour": 10, "minute": 55}
